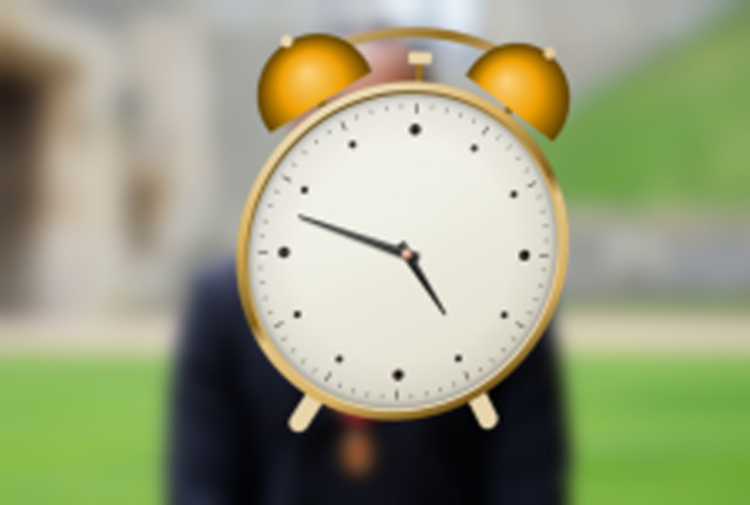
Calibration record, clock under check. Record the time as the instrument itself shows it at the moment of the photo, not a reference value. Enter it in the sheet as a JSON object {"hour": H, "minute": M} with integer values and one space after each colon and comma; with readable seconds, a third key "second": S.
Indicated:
{"hour": 4, "minute": 48}
